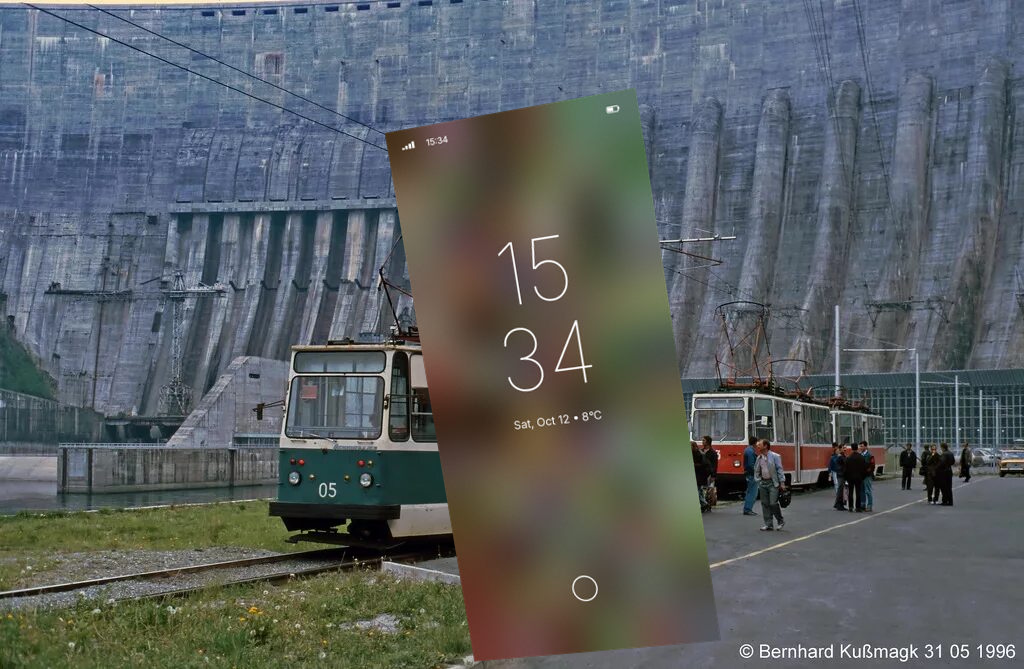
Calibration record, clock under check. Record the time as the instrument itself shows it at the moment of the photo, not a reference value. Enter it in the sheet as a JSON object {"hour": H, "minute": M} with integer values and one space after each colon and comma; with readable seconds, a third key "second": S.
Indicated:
{"hour": 15, "minute": 34}
